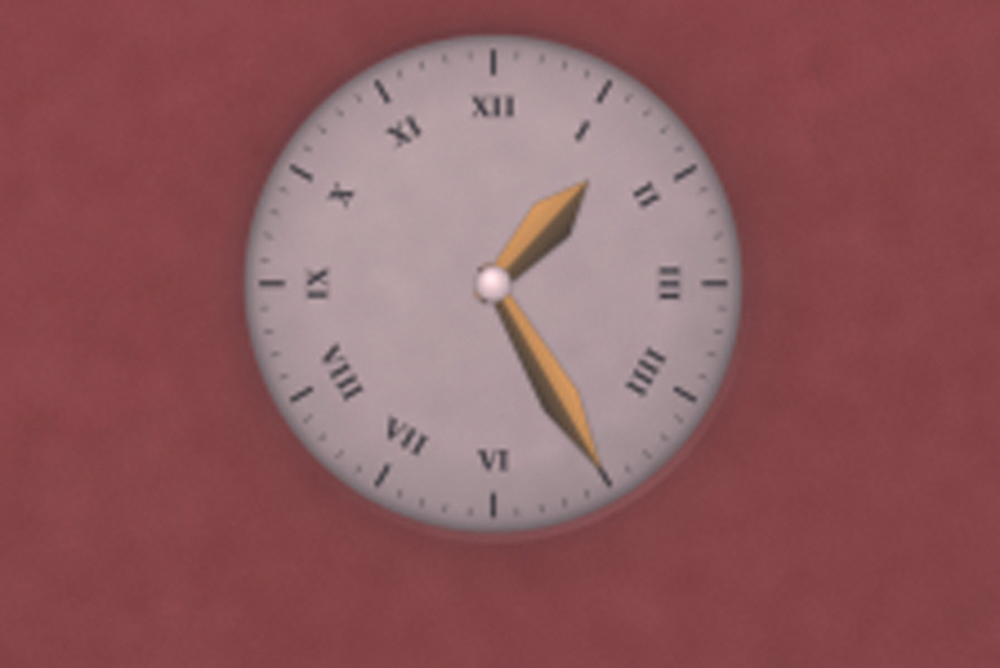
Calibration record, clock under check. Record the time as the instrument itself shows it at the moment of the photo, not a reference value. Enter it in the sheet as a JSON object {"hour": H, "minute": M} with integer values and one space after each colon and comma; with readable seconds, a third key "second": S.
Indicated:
{"hour": 1, "minute": 25}
